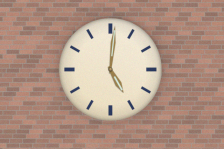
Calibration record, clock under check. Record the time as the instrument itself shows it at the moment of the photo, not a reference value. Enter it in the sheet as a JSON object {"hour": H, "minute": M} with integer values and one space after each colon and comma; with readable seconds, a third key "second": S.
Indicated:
{"hour": 5, "minute": 1}
